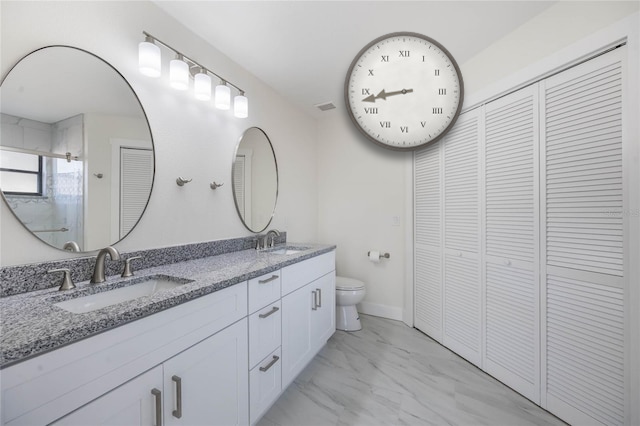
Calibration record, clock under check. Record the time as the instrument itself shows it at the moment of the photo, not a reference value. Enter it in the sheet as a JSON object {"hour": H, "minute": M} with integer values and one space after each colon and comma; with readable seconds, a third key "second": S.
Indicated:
{"hour": 8, "minute": 43}
